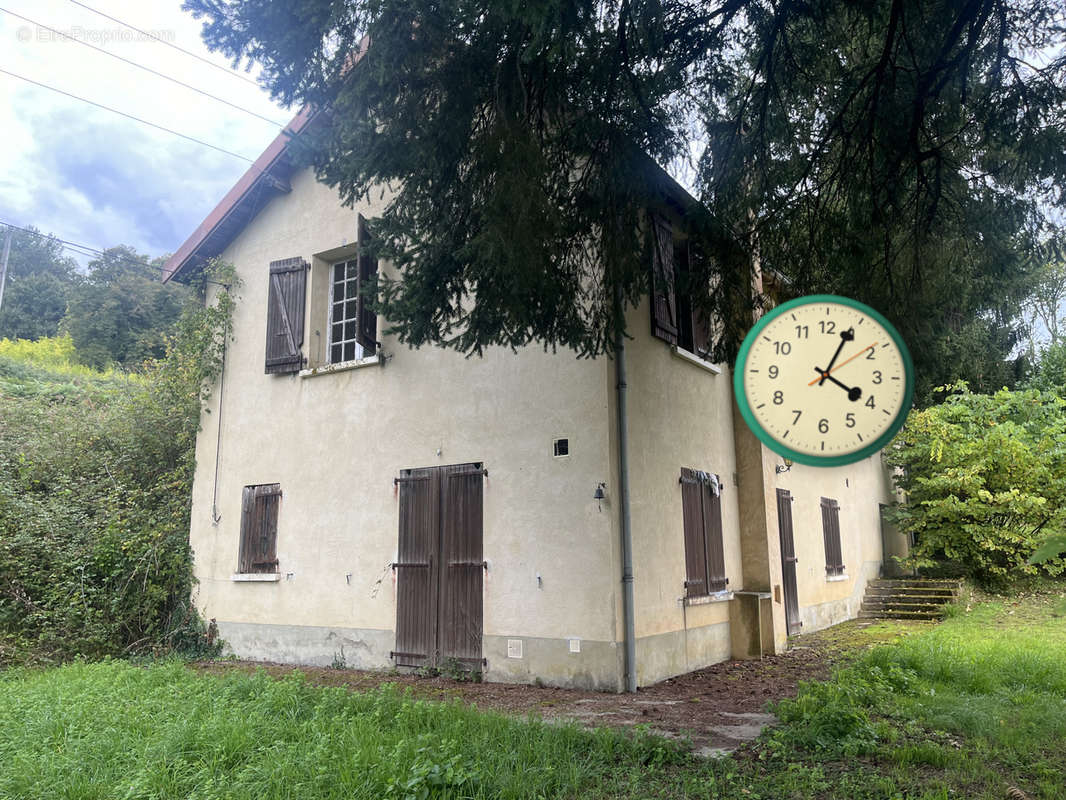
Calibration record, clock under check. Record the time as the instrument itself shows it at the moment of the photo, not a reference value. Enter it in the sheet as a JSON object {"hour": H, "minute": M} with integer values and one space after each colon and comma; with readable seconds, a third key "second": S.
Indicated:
{"hour": 4, "minute": 4, "second": 9}
